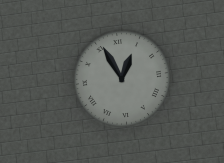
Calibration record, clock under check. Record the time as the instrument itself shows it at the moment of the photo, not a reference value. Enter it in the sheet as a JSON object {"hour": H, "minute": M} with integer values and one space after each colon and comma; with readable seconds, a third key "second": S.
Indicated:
{"hour": 12, "minute": 56}
